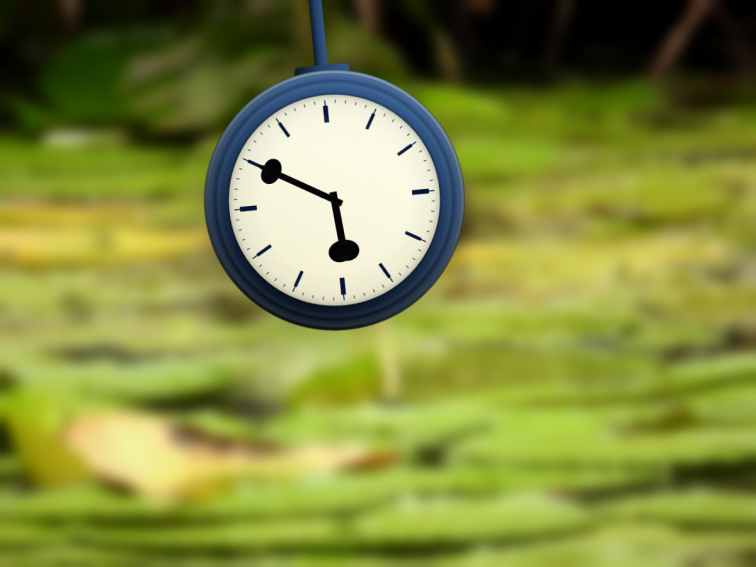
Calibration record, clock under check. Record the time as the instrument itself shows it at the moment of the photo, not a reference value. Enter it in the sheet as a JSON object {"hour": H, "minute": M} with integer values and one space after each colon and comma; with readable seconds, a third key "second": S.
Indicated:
{"hour": 5, "minute": 50}
